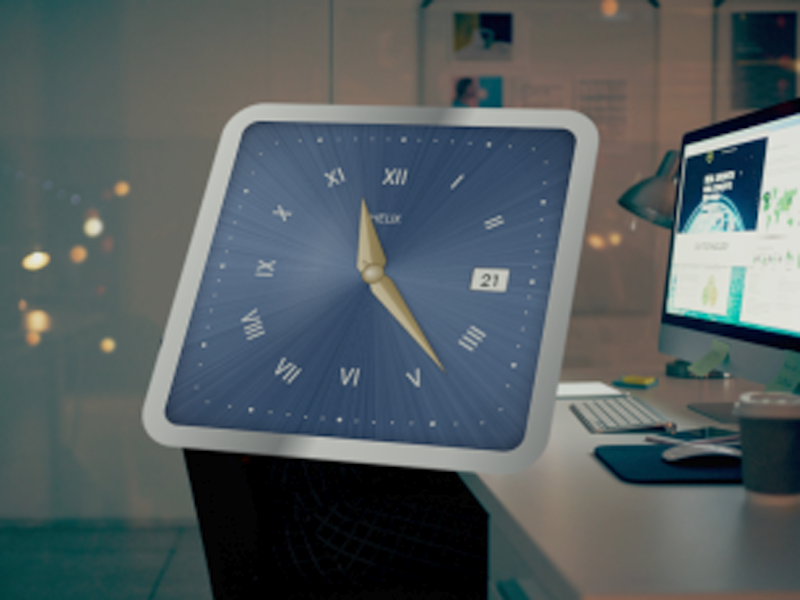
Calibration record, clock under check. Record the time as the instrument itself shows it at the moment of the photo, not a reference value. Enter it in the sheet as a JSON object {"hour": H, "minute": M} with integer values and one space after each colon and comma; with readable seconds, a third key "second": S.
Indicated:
{"hour": 11, "minute": 23}
